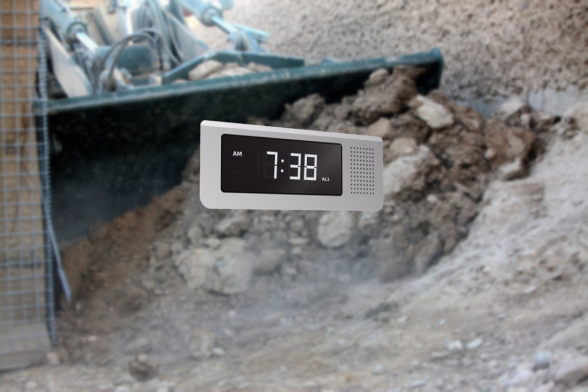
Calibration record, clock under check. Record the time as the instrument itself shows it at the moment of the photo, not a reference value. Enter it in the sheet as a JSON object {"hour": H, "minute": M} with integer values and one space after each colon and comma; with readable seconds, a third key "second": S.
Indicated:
{"hour": 7, "minute": 38}
